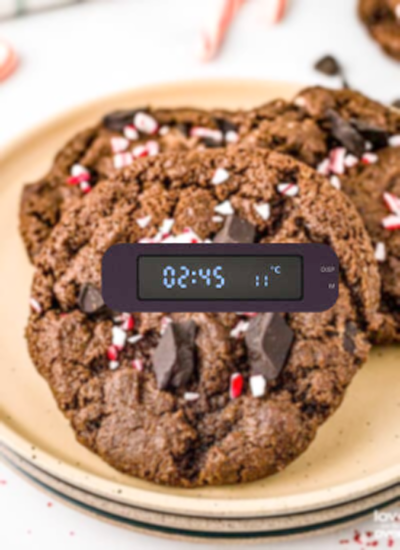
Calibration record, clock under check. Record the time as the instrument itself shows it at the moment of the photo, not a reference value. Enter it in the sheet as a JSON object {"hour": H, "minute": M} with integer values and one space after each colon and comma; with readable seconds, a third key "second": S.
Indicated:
{"hour": 2, "minute": 45}
